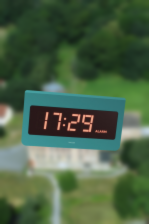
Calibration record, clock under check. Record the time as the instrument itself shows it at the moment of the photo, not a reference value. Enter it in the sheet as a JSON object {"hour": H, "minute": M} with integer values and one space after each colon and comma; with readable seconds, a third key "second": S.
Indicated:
{"hour": 17, "minute": 29}
